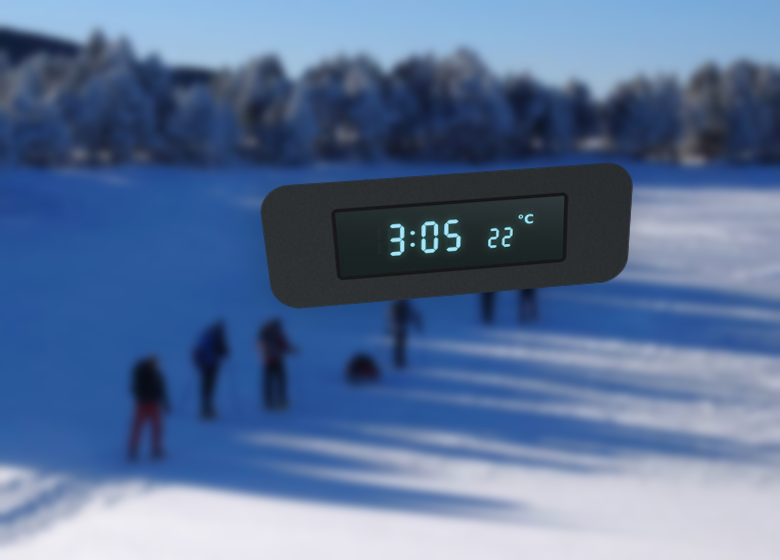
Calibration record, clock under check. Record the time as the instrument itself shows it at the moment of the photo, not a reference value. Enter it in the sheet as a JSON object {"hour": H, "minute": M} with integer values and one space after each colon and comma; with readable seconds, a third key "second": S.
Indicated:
{"hour": 3, "minute": 5}
